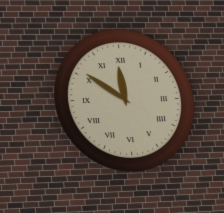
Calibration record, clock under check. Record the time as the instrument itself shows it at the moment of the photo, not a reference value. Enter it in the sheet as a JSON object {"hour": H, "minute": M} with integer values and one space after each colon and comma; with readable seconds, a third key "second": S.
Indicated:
{"hour": 11, "minute": 51}
